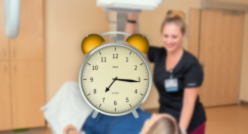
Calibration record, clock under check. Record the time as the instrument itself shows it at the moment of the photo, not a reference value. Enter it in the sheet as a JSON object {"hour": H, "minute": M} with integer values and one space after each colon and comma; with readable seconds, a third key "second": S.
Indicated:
{"hour": 7, "minute": 16}
